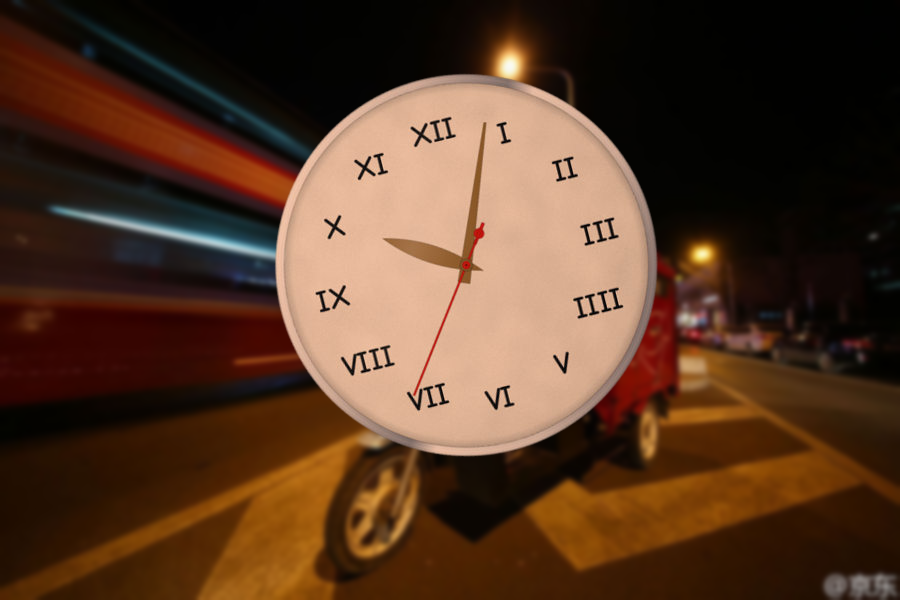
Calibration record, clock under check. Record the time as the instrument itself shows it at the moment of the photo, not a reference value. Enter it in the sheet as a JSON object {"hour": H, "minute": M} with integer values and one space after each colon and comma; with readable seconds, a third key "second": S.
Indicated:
{"hour": 10, "minute": 3, "second": 36}
